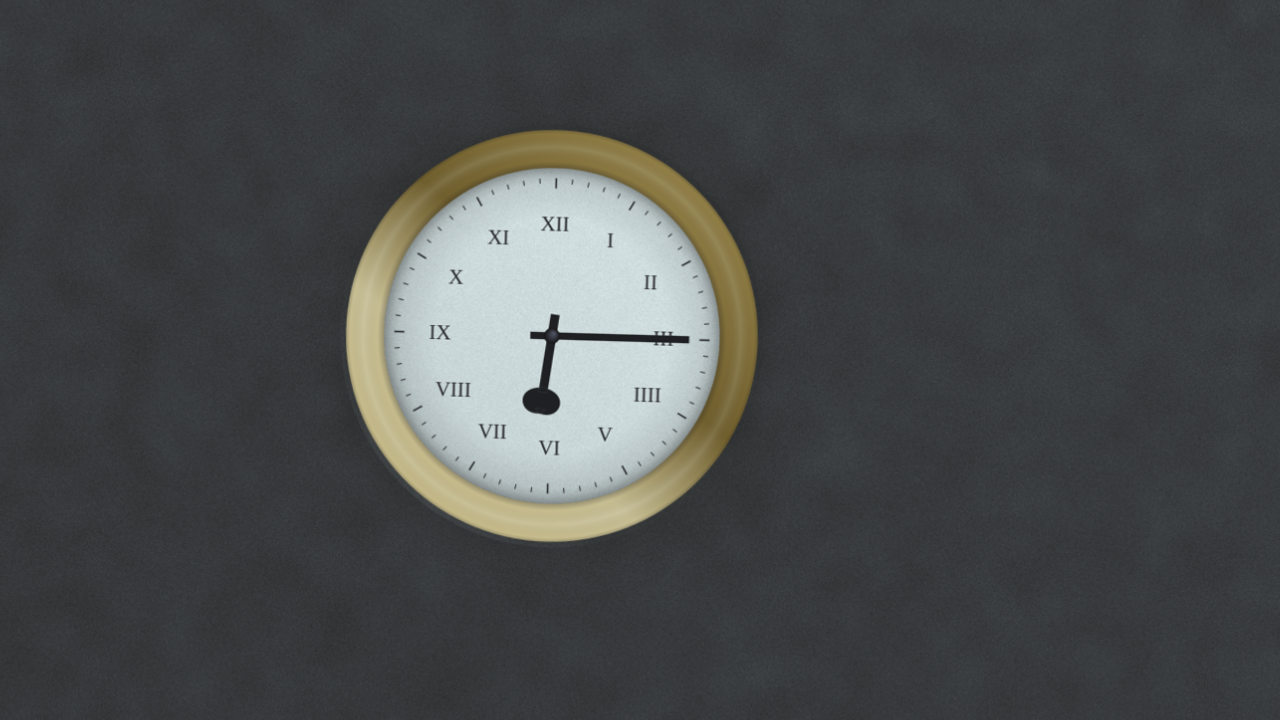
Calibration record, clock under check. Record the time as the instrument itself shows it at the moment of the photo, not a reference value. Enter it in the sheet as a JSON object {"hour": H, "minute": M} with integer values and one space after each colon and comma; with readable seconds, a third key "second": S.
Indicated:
{"hour": 6, "minute": 15}
